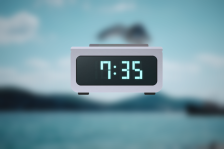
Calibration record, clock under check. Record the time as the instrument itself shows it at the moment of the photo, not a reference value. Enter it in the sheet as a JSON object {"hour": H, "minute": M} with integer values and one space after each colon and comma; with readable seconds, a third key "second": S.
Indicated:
{"hour": 7, "minute": 35}
